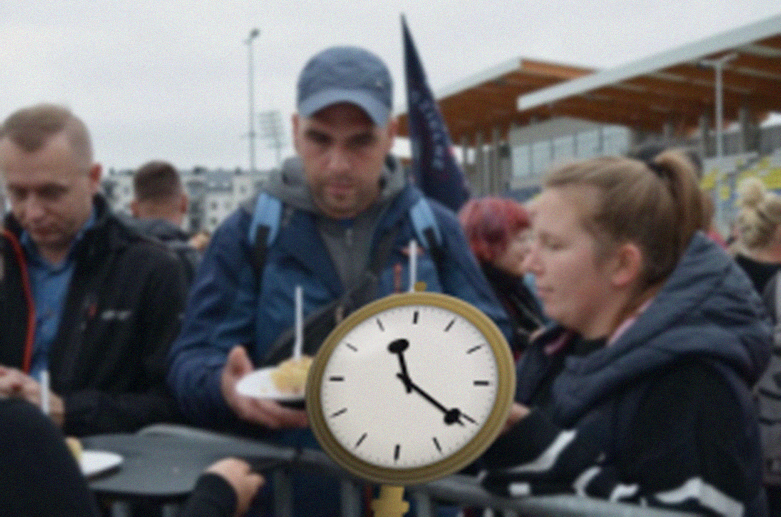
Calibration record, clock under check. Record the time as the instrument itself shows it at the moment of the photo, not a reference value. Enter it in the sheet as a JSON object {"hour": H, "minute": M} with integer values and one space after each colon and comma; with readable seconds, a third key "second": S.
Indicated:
{"hour": 11, "minute": 21}
